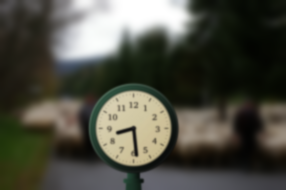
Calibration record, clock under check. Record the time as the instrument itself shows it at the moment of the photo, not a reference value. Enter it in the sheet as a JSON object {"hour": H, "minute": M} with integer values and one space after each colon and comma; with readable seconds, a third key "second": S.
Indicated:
{"hour": 8, "minute": 29}
